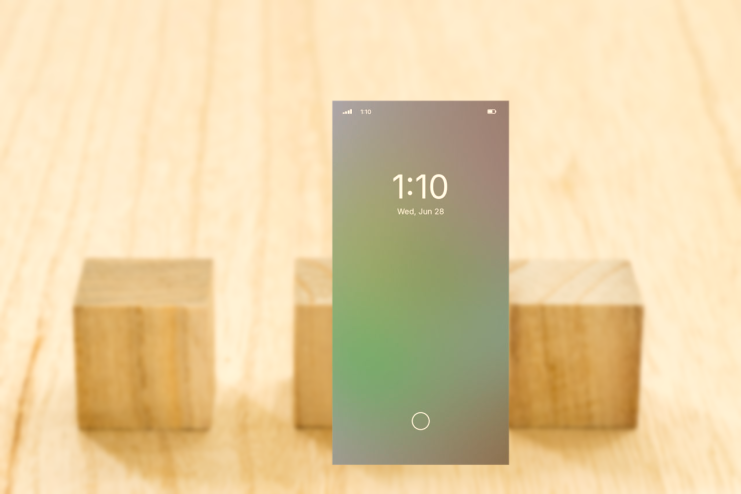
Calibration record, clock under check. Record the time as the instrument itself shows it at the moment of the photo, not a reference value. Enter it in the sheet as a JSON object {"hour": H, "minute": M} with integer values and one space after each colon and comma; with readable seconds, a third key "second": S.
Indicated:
{"hour": 1, "minute": 10}
